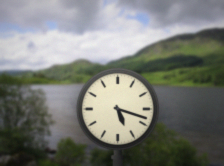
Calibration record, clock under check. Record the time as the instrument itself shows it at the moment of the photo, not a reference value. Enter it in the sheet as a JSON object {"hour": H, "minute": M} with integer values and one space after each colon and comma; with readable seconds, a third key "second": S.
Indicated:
{"hour": 5, "minute": 18}
